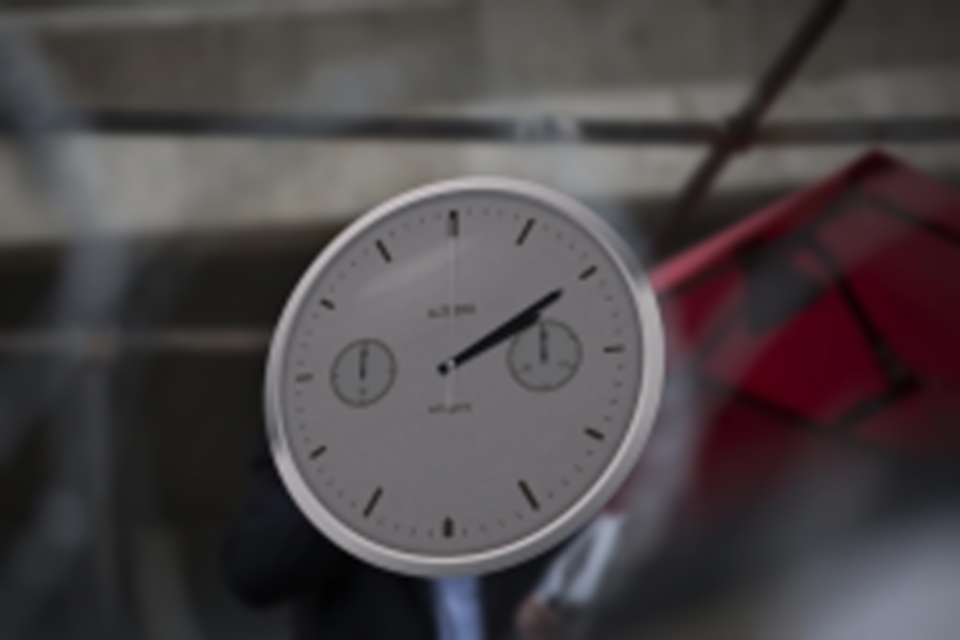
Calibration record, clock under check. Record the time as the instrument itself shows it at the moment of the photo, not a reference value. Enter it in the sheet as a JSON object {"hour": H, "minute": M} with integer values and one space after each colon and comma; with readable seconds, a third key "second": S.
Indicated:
{"hour": 2, "minute": 10}
